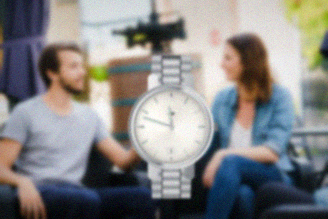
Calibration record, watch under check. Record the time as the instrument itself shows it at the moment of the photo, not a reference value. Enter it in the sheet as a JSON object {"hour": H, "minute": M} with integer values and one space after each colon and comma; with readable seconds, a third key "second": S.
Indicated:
{"hour": 11, "minute": 48}
